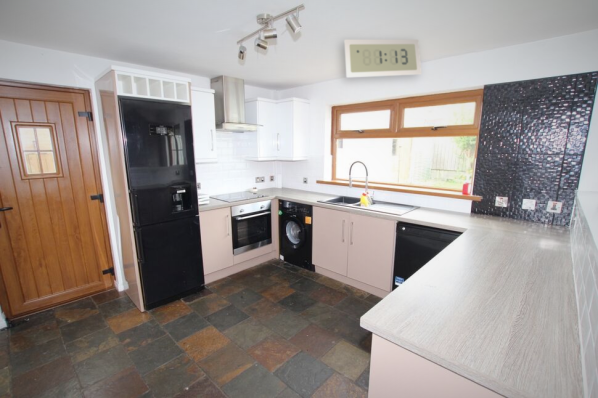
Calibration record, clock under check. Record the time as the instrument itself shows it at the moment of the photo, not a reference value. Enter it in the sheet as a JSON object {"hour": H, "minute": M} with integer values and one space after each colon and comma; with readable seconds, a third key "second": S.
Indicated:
{"hour": 1, "minute": 13}
